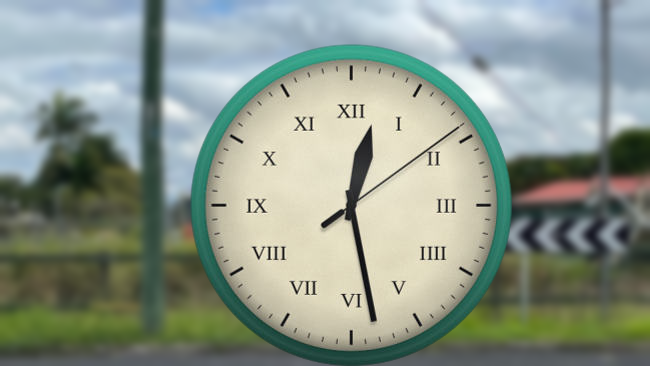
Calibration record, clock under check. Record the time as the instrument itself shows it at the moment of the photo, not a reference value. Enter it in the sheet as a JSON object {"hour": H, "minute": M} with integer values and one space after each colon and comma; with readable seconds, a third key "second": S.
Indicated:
{"hour": 12, "minute": 28, "second": 9}
